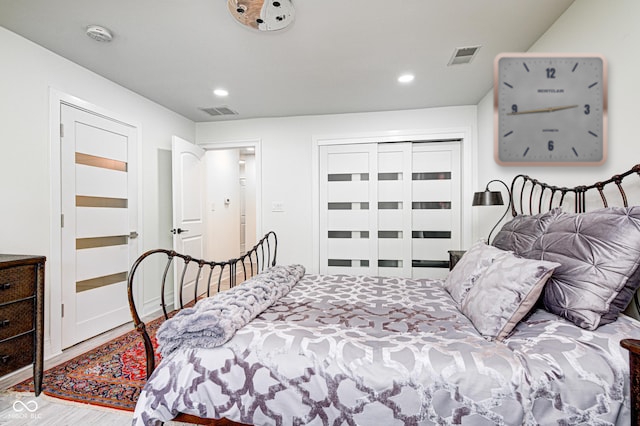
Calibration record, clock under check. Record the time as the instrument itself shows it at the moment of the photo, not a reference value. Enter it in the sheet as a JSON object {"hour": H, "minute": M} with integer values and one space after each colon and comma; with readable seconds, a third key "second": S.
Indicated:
{"hour": 2, "minute": 44}
